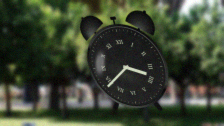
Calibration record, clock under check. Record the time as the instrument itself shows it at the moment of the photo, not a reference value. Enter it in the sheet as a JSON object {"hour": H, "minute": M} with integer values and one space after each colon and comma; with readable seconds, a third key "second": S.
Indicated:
{"hour": 3, "minute": 39}
